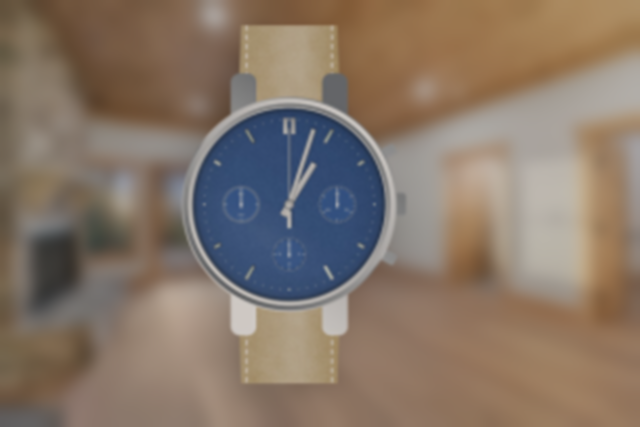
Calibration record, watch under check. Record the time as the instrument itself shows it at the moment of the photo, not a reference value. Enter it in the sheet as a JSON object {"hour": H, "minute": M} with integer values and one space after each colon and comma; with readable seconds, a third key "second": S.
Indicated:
{"hour": 1, "minute": 3}
